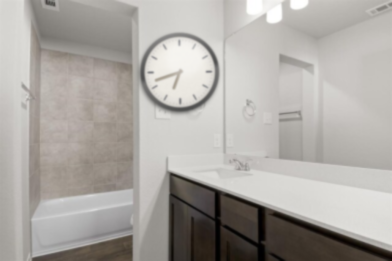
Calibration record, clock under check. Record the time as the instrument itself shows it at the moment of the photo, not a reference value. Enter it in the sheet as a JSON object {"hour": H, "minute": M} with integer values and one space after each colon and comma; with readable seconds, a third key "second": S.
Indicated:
{"hour": 6, "minute": 42}
